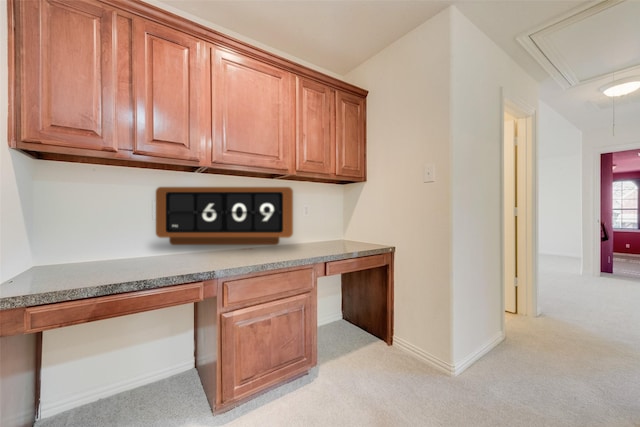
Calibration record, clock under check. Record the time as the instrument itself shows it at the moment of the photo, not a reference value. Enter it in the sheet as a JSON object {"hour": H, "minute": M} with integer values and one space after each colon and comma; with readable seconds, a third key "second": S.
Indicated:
{"hour": 6, "minute": 9}
